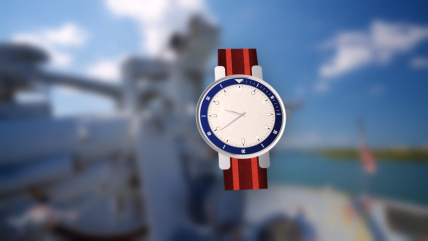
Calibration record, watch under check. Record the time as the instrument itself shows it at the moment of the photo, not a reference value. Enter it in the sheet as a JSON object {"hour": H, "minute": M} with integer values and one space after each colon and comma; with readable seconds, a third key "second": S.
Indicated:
{"hour": 9, "minute": 39}
